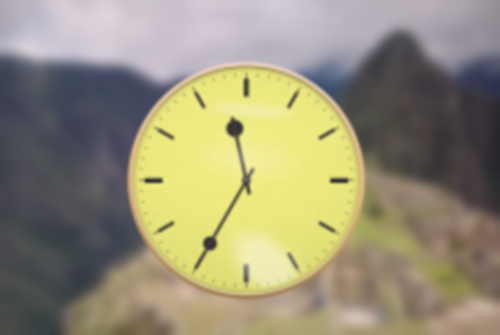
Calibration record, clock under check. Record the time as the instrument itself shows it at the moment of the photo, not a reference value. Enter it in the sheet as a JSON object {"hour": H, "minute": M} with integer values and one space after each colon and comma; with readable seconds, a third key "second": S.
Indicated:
{"hour": 11, "minute": 35}
